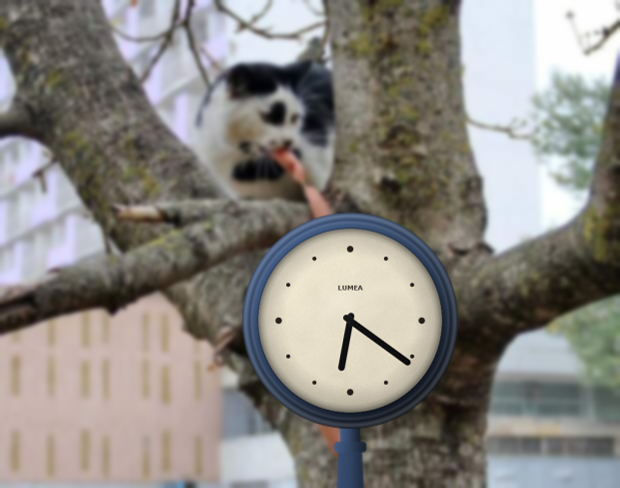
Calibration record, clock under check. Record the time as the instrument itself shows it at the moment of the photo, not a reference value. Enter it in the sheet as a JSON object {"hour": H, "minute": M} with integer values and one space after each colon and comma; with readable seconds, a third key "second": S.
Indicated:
{"hour": 6, "minute": 21}
